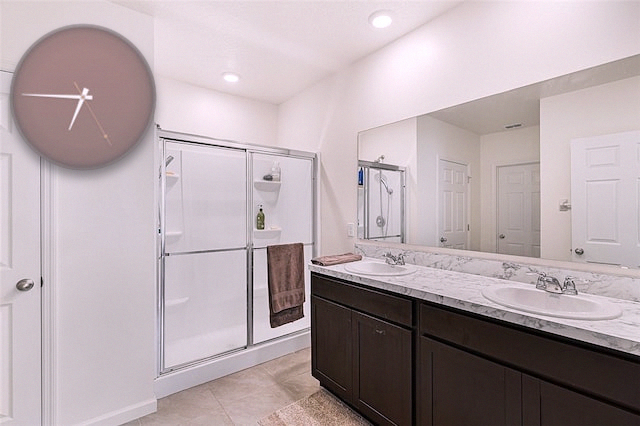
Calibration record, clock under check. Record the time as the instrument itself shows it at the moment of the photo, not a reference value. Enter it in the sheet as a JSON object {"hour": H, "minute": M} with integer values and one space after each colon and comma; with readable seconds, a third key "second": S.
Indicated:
{"hour": 6, "minute": 45, "second": 25}
